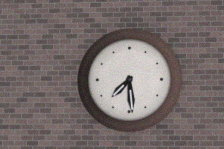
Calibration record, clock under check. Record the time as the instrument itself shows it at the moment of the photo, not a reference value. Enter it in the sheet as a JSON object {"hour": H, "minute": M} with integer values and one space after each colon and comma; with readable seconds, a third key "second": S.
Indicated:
{"hour": 7, "minute": 29}
